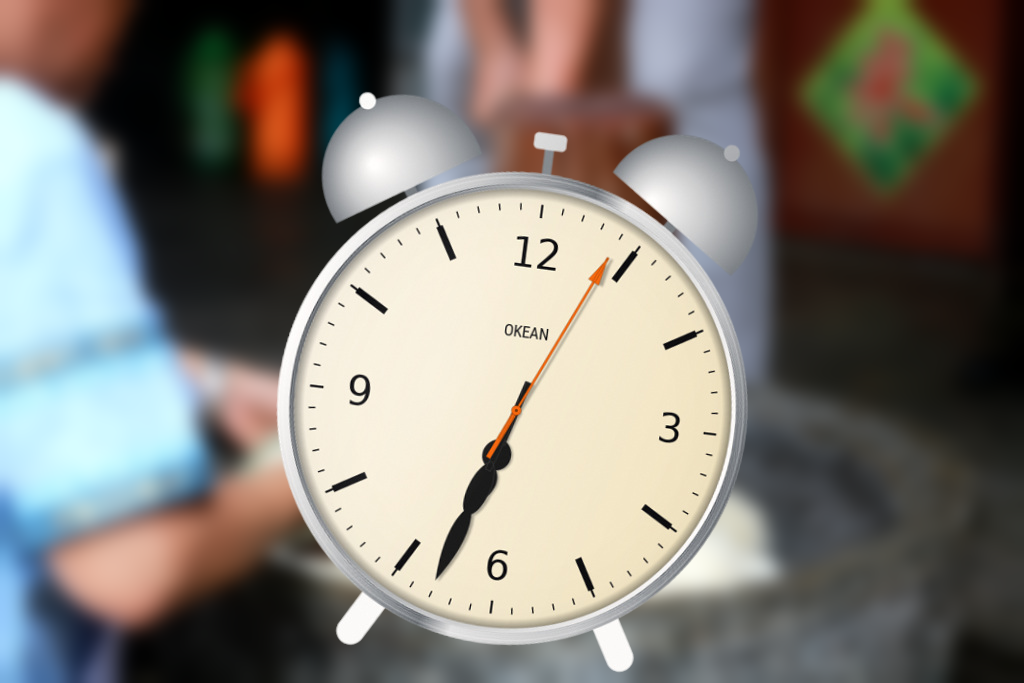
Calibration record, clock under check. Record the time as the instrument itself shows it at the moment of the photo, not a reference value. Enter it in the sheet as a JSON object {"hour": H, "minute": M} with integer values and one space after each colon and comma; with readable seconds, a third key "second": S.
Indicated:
{"hour": 6, "minute": 33, "second": 4}
